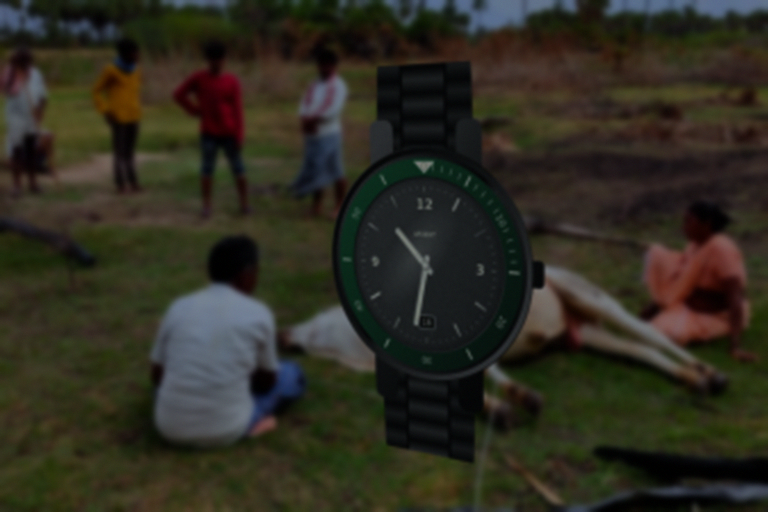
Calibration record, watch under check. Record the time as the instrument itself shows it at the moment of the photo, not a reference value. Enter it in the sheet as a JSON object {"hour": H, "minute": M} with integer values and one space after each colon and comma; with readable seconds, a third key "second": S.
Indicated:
{"hour": 10, "minute": 32}
